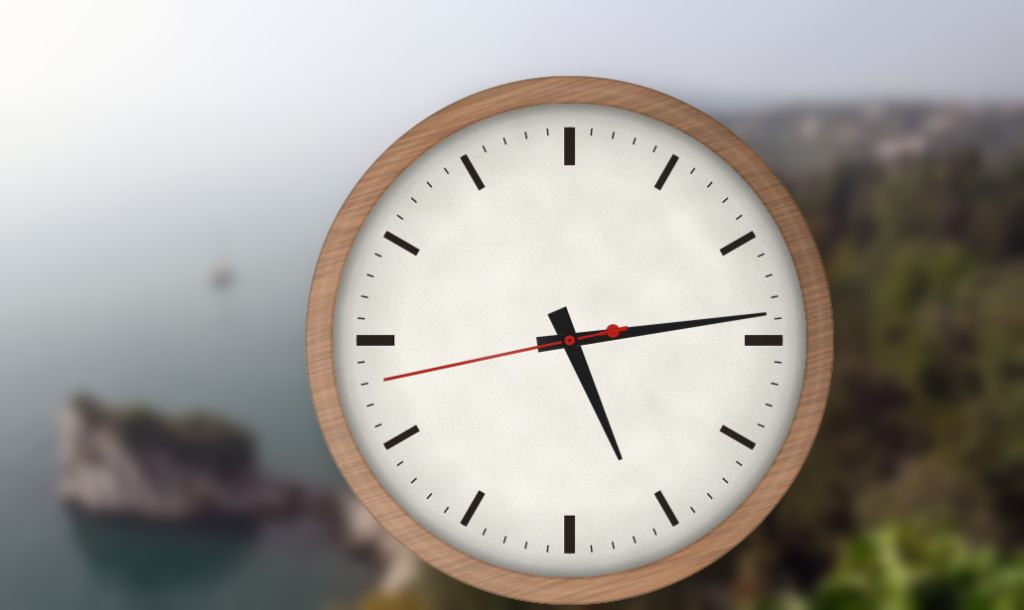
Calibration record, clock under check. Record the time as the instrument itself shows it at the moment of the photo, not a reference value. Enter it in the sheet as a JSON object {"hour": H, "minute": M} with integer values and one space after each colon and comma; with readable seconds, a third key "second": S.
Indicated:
{"hour": 5, "minute": 13, "second": 43}
